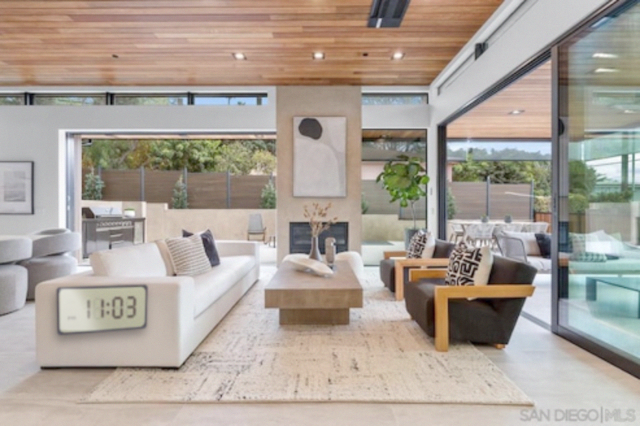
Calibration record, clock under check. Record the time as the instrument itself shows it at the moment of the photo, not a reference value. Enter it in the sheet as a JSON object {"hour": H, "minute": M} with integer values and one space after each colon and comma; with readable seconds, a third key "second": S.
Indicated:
{"hour": 11, "minute": 3}
